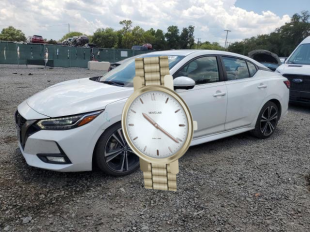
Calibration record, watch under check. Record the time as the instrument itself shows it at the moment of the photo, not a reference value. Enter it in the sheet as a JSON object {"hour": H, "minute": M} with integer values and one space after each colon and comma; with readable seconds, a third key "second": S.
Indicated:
{"hour": 10, "minute": 21}
